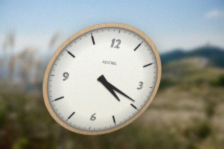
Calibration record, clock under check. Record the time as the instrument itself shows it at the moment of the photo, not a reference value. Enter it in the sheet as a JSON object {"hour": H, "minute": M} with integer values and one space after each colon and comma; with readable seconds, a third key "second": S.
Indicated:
{"hour": 4, "minute": 19}
